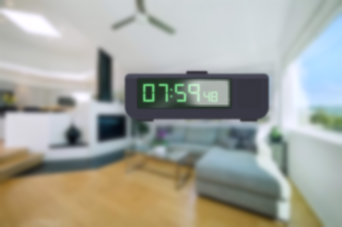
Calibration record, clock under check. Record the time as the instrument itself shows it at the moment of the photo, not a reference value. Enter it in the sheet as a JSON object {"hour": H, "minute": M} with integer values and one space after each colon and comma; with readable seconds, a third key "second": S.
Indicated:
{"hour": 7, "minute": 59}
